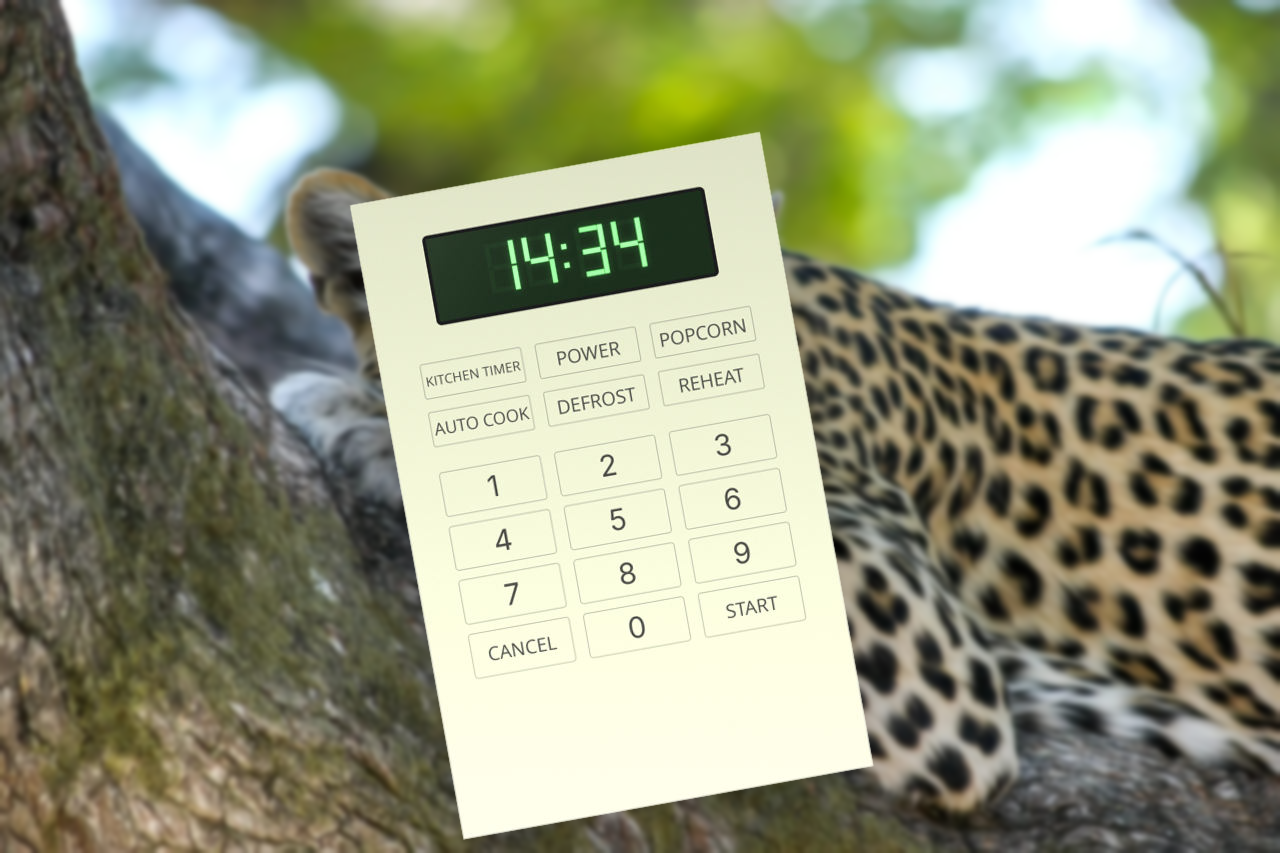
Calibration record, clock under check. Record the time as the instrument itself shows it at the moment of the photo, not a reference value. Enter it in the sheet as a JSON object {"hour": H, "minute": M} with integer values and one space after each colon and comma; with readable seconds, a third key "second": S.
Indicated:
{"hour": 14, "minute": 34}
